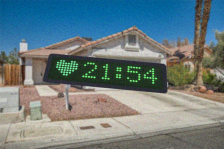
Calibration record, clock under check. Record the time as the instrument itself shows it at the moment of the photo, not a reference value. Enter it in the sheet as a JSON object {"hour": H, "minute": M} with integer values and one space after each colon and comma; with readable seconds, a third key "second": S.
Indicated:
{"hour": 21, "minute": 54}
